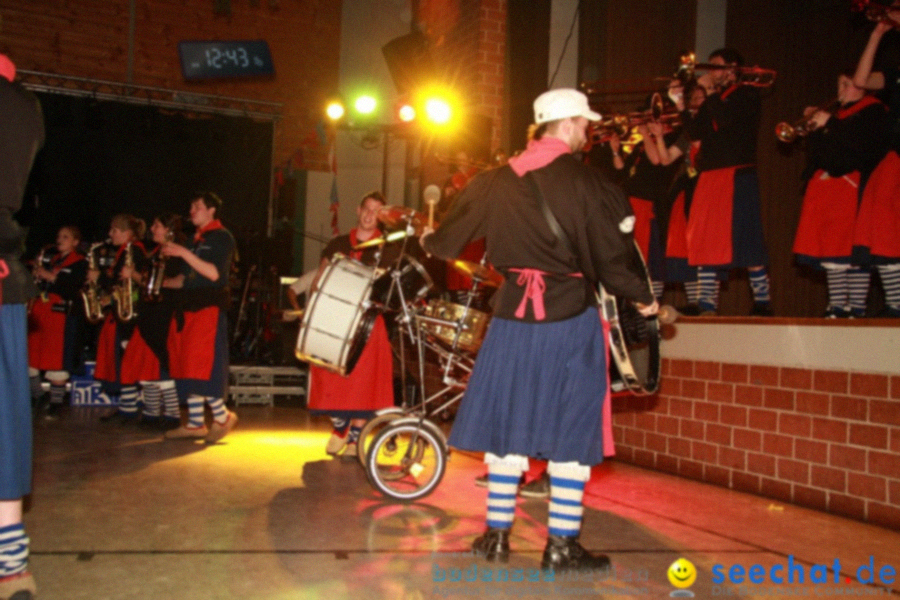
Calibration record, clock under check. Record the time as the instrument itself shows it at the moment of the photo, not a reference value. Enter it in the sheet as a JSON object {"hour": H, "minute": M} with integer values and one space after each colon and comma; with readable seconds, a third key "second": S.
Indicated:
{"hour": 12, "minute": 43}
